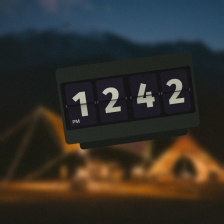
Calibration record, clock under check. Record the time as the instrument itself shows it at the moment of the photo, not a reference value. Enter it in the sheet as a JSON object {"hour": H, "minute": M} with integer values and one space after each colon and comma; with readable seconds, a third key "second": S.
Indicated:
{"hour": 12, "minute": 42}
